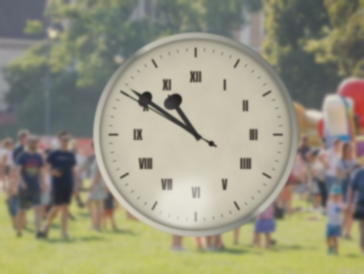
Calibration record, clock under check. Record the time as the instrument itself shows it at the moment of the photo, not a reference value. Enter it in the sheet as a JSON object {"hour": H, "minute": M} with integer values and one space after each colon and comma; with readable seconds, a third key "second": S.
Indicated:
{"hour": 10, "minute": 50, "second": 50}
